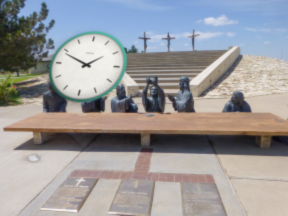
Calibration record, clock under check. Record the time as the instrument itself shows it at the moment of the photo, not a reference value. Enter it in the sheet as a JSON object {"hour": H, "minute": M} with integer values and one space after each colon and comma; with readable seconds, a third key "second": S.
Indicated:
{"hour": 1, "minute": 49}
